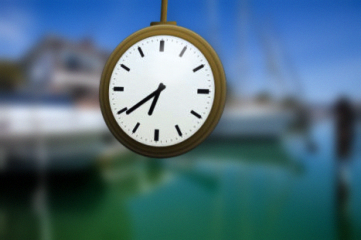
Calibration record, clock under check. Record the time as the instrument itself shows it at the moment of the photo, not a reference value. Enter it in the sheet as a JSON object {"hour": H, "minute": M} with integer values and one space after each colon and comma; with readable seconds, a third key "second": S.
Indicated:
{"hour": 6, "minute": 39}
